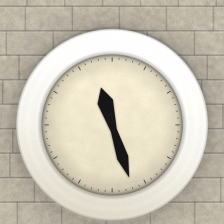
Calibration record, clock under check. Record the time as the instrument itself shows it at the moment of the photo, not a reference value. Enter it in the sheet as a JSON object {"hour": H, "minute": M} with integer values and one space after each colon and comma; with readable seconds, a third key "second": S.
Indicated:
{"hour": 11, "minute": 27}
